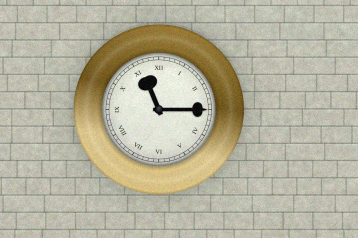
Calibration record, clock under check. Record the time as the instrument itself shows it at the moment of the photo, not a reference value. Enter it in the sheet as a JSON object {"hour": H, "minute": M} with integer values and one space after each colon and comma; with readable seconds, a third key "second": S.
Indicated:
{"hour": 11, "minute": 15}
